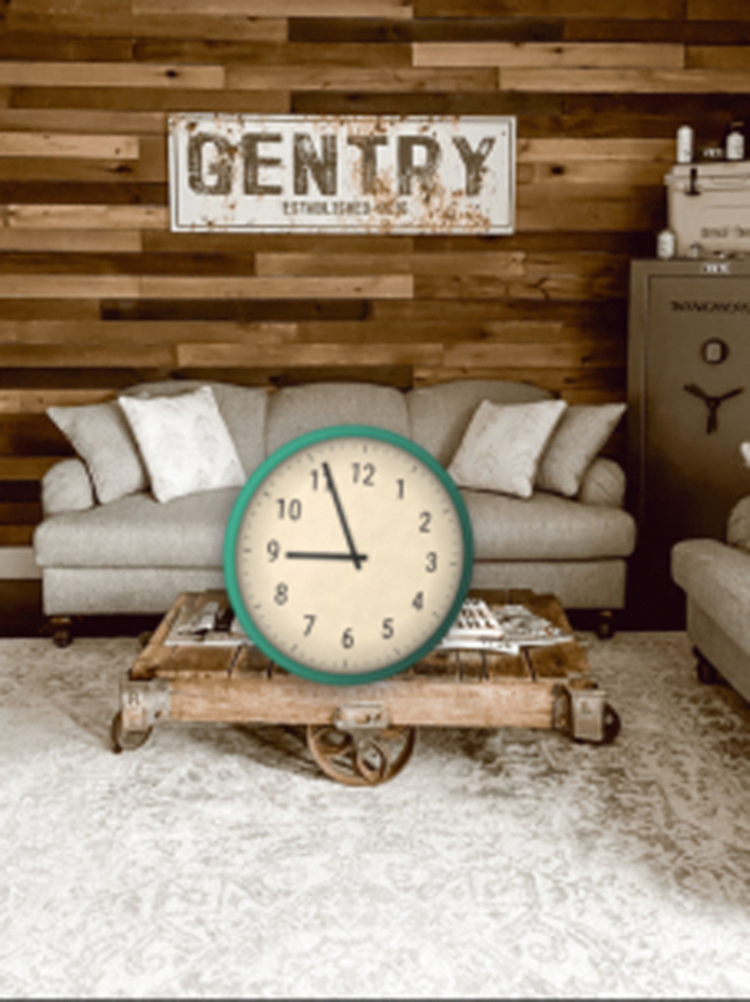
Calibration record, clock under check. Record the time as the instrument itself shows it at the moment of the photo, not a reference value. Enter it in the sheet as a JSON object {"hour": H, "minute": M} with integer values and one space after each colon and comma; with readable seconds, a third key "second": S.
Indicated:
{"hour": 8, "minute": 56}
